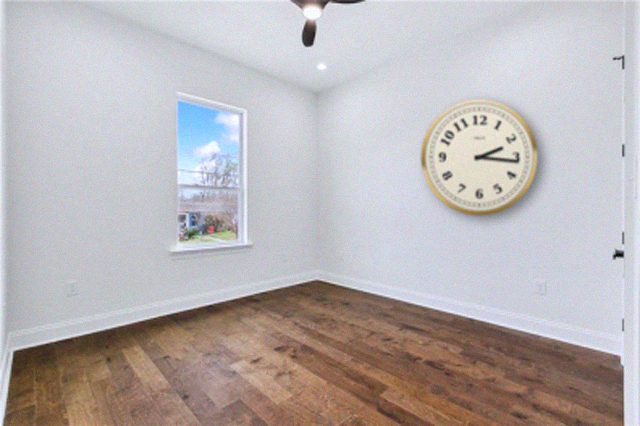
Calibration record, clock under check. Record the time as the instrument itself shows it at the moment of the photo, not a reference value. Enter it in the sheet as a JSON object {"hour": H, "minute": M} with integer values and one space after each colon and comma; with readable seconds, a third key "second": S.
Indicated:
{"hour": 2, "minute": 16}
